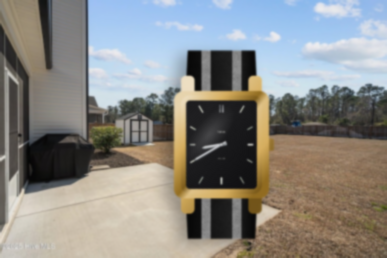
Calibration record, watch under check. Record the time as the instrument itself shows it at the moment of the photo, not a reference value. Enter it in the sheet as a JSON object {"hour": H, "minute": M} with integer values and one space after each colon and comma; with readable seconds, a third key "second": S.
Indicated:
{"hour": 8, "minute": 40}
